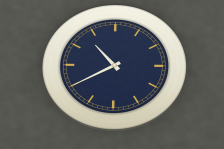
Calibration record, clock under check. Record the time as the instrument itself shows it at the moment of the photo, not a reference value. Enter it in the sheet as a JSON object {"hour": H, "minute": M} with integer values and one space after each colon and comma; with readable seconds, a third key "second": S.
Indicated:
{"hour": 10, "minute": 40}
